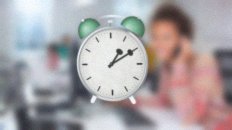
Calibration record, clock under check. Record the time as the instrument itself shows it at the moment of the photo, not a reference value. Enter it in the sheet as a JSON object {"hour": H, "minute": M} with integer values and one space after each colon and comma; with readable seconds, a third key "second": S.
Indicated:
{"hour": 1, "minute": 10}
